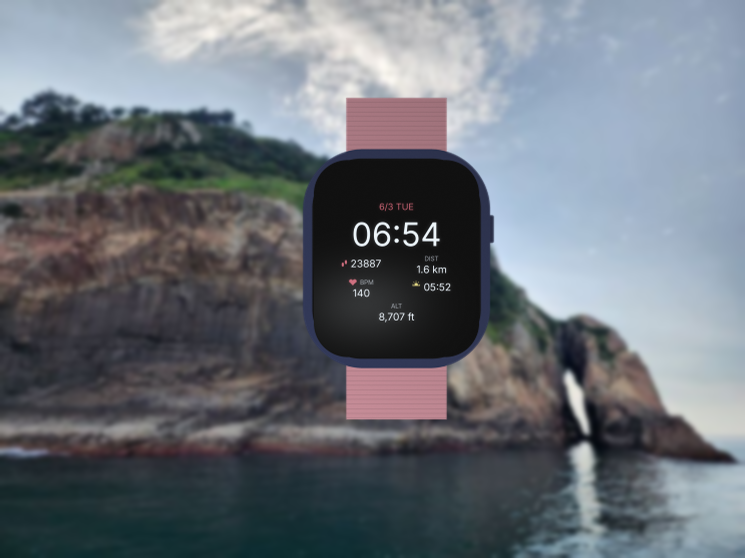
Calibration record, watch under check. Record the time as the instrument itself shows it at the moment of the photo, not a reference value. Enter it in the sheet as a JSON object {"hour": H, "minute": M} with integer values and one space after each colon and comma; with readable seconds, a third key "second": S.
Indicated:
{"hour": 6, "minute": 54}
